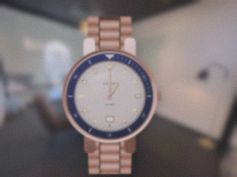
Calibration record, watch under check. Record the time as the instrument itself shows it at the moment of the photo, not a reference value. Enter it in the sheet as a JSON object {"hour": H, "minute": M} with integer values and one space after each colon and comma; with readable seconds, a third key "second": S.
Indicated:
{"hour": 1, "minute": 0}
